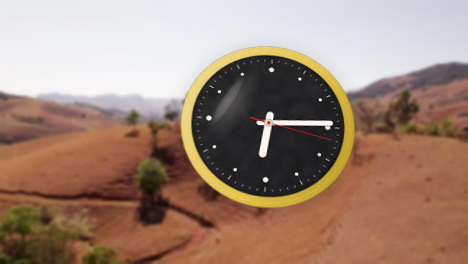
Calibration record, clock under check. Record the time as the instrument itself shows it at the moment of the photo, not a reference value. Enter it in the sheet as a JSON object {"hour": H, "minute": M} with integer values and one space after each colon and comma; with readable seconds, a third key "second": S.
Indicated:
{"hour": 6, "minute": 14, "second": 17}
